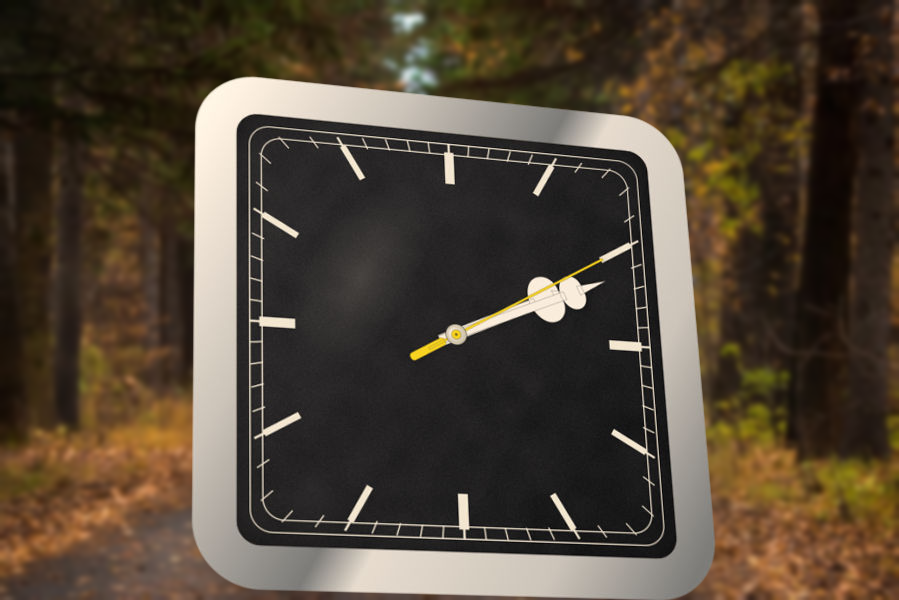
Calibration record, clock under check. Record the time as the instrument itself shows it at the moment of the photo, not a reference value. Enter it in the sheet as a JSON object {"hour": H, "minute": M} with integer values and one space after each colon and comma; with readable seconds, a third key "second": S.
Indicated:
{"hour": 2, "minute": 11, "second": 10}
